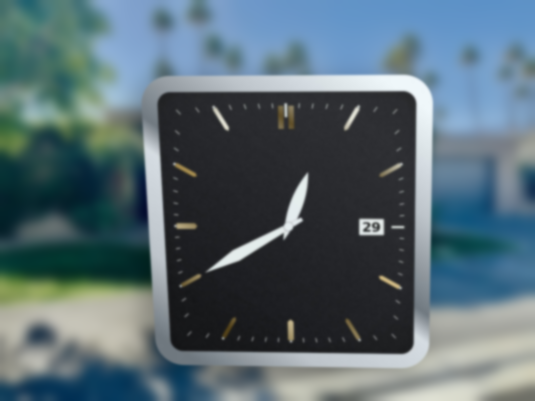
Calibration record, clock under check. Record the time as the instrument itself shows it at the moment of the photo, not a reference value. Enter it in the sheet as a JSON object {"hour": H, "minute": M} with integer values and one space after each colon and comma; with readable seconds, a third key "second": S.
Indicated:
{"hour": 12, "minute": 40}
